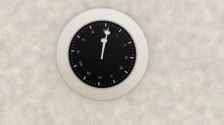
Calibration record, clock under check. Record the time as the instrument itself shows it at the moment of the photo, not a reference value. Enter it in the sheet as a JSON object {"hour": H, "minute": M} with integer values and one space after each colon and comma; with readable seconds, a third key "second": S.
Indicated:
{"hour": 12, "minute": 1}
